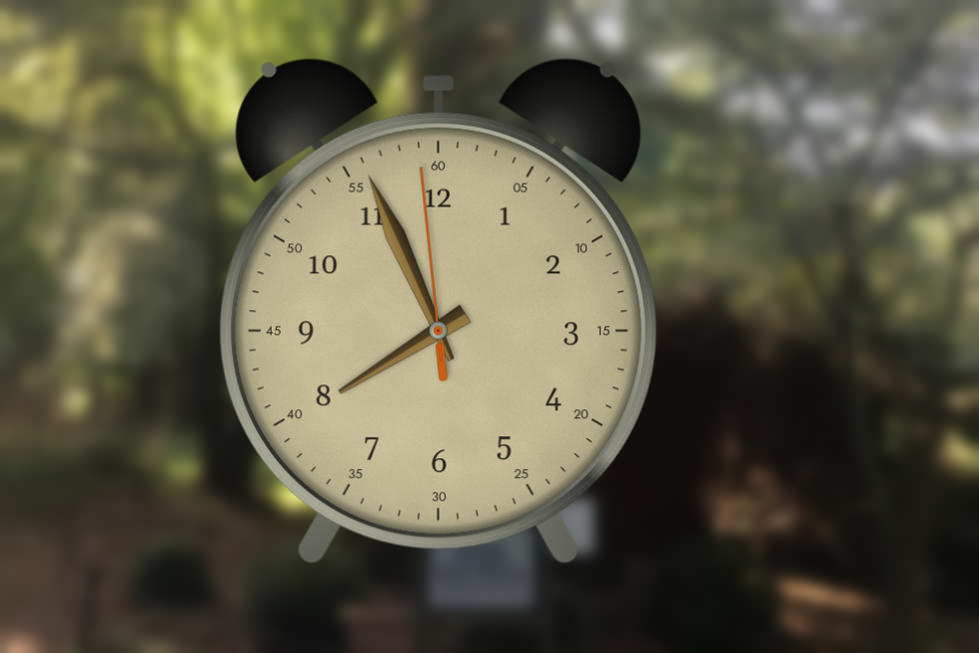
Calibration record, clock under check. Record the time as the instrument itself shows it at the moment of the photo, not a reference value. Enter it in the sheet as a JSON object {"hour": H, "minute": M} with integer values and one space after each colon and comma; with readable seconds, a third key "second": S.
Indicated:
{"hour": 7, "minute": 55, "second": 59}
